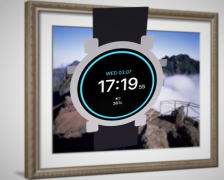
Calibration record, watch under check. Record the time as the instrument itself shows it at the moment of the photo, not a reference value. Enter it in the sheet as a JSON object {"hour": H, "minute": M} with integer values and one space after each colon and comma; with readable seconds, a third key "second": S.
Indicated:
{"hour": 17, "minute": 19}
